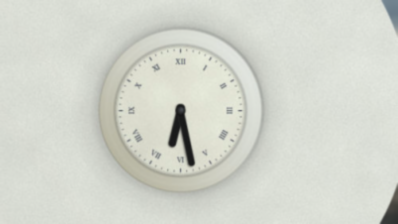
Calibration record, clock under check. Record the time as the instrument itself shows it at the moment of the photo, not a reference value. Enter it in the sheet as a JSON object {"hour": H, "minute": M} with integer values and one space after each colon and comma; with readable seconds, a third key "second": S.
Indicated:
{"hour": 6, "minute": 28}
